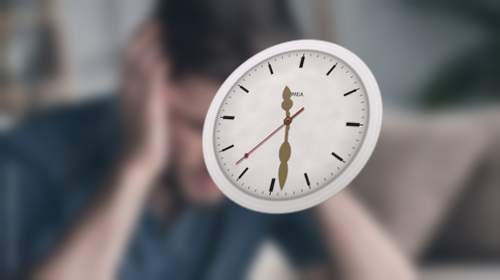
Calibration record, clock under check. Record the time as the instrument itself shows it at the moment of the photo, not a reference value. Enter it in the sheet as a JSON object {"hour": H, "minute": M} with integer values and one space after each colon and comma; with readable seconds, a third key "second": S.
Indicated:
{"hour": 11, "minute": 28, "second": 37}
